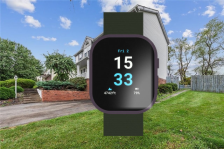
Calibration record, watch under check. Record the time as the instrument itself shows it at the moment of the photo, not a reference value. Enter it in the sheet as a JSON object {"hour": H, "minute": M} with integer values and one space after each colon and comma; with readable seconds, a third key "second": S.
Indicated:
{"hour": 15, "minute": 33}
